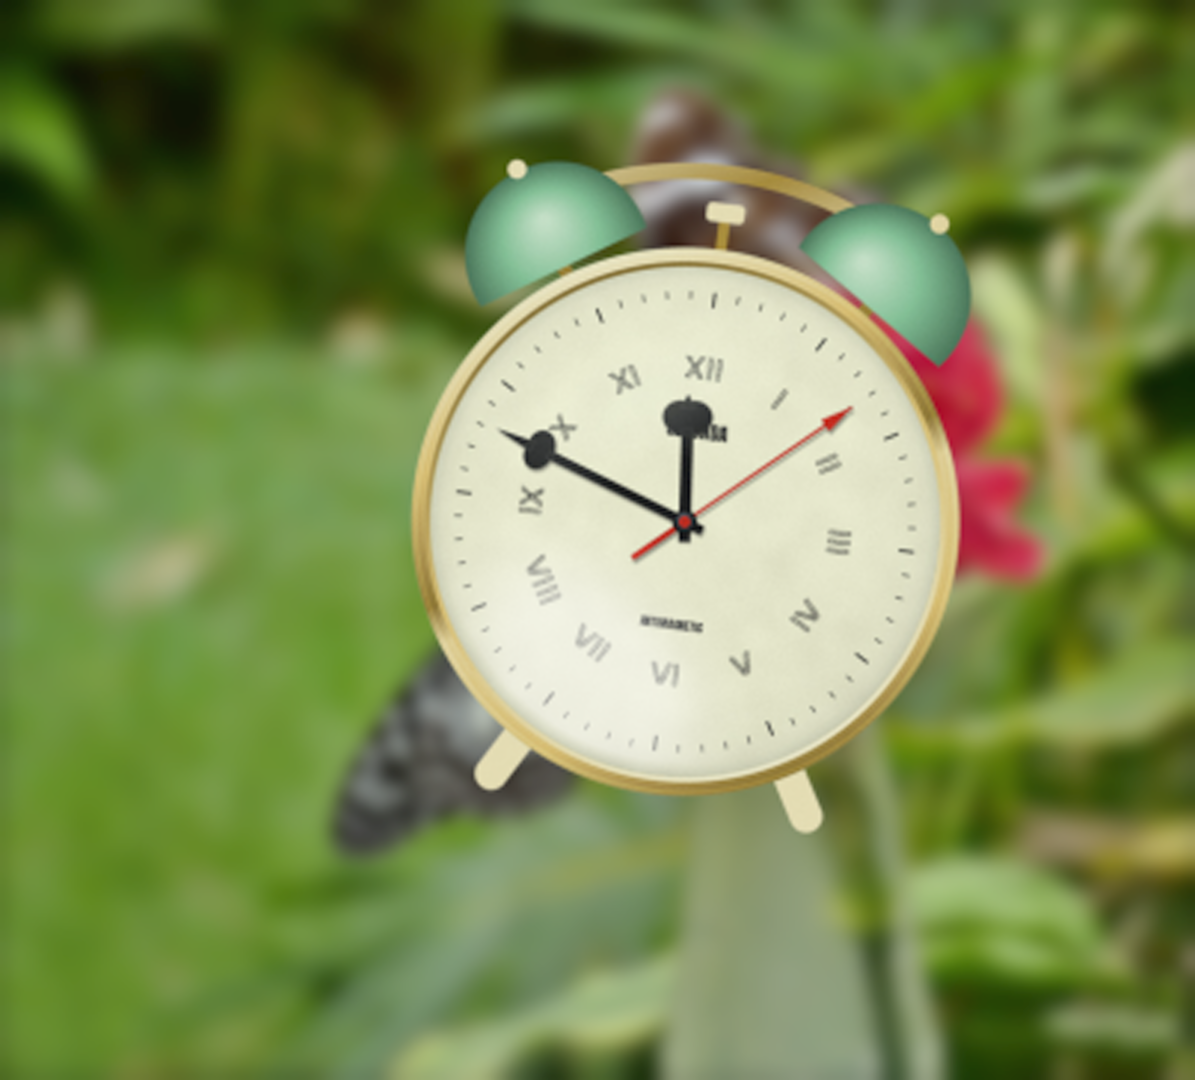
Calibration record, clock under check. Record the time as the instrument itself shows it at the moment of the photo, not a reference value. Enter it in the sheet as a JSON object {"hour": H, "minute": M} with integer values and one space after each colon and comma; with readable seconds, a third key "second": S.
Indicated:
{"hour": 11, "minute": 48, "second": 8}
